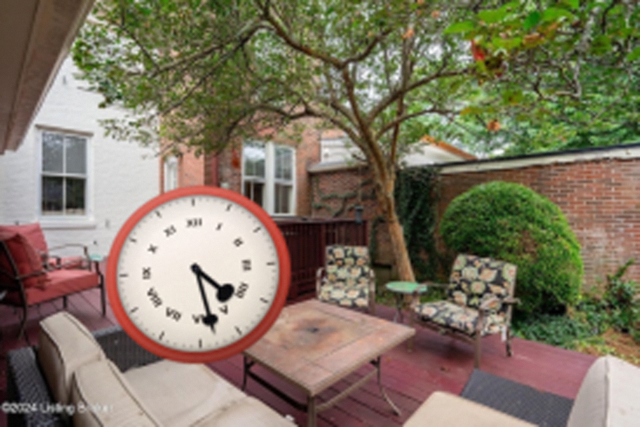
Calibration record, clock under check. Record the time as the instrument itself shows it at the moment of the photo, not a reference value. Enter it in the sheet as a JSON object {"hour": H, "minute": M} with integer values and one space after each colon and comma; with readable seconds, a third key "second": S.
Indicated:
{"hour": 4, "minute": 28}
